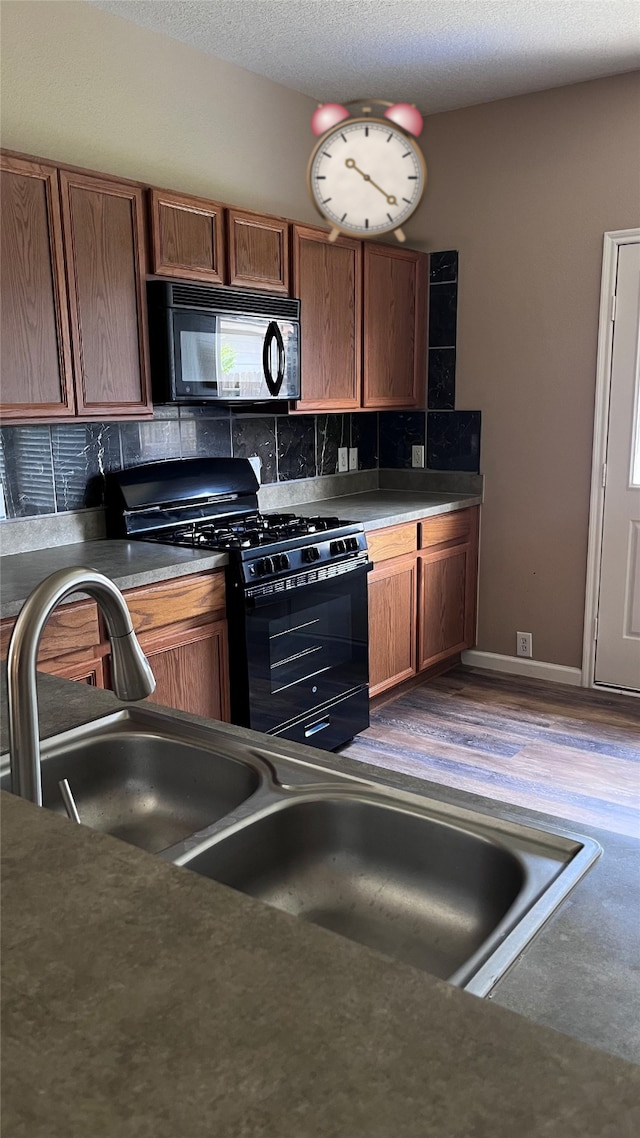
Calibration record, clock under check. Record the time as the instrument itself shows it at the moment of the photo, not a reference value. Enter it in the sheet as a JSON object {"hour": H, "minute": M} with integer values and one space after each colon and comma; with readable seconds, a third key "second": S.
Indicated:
{"hour": 10, "minute": 22}
